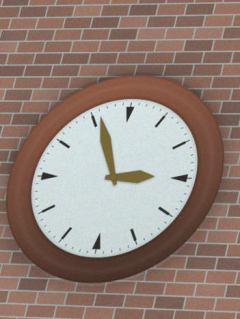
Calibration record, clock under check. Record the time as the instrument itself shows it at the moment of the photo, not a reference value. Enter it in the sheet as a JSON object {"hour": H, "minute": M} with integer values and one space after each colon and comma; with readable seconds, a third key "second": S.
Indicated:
{"hour": 2, "minute": 56}
